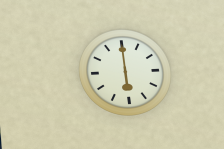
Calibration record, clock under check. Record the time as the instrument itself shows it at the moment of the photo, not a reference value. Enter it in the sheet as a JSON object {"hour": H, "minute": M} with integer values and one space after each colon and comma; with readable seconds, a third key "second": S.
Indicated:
{"hour": 6, "minute": 0}
